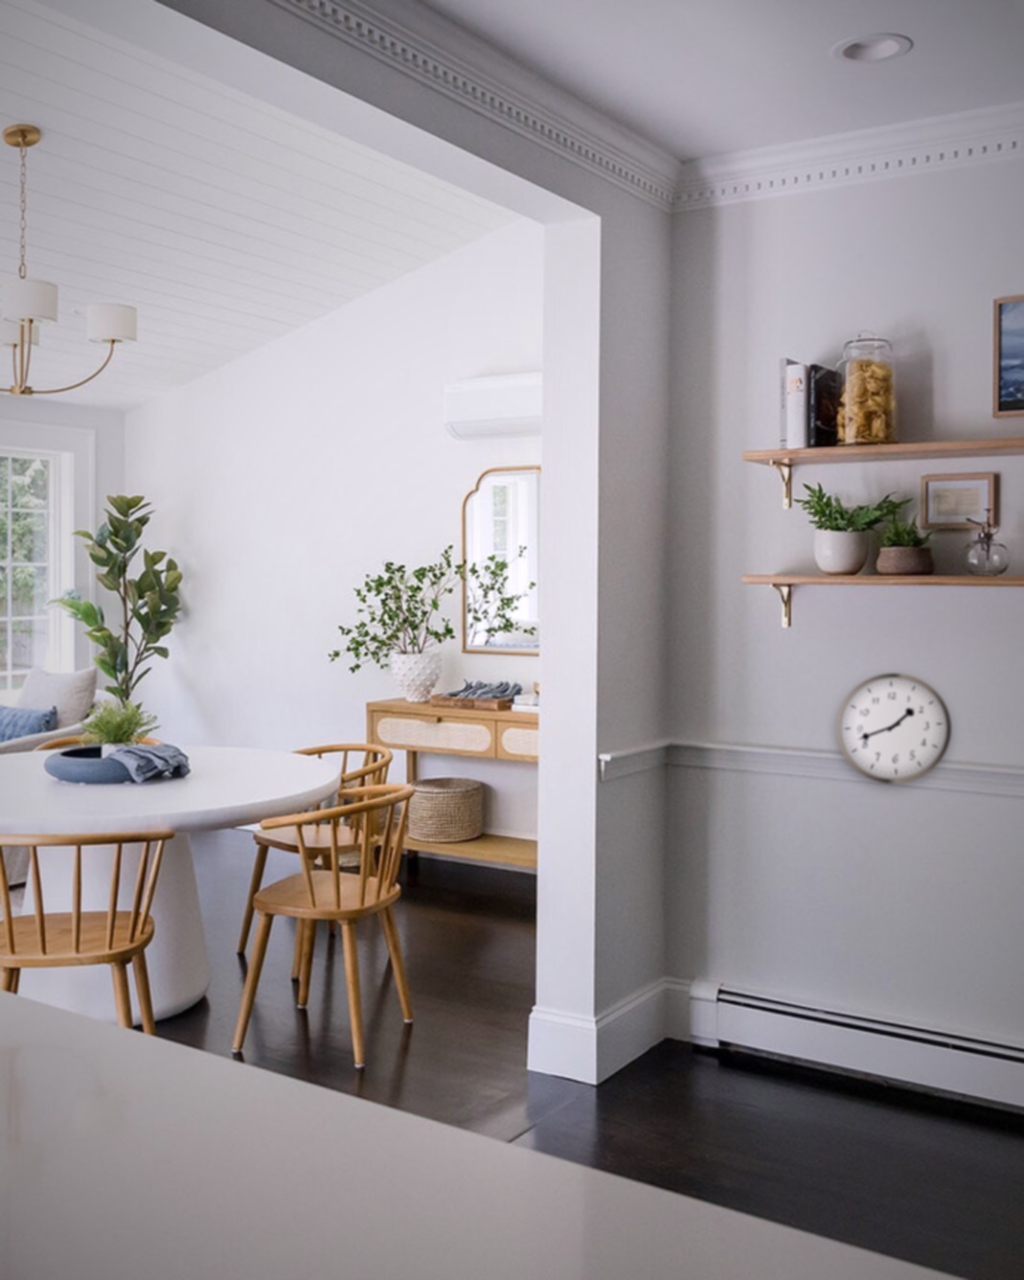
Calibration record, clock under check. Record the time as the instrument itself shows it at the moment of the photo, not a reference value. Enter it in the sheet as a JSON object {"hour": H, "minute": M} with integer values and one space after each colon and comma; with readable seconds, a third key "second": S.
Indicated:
{"hour": 1, "minute": 42}
